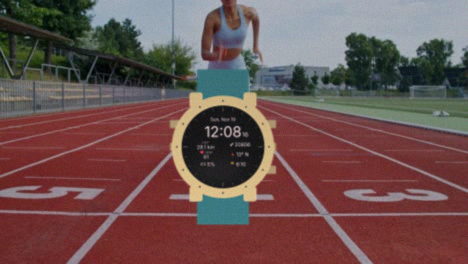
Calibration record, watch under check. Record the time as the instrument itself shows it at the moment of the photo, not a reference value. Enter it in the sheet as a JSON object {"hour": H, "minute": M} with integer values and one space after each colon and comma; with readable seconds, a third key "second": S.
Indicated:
{"hour": 12, "minute": 8}
